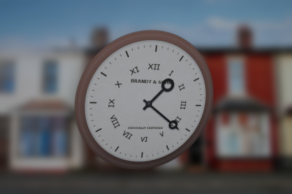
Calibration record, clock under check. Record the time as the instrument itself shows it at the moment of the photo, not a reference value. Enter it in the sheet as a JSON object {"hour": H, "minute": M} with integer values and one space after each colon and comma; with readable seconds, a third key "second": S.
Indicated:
{"hour": 1, "minute": 21}
